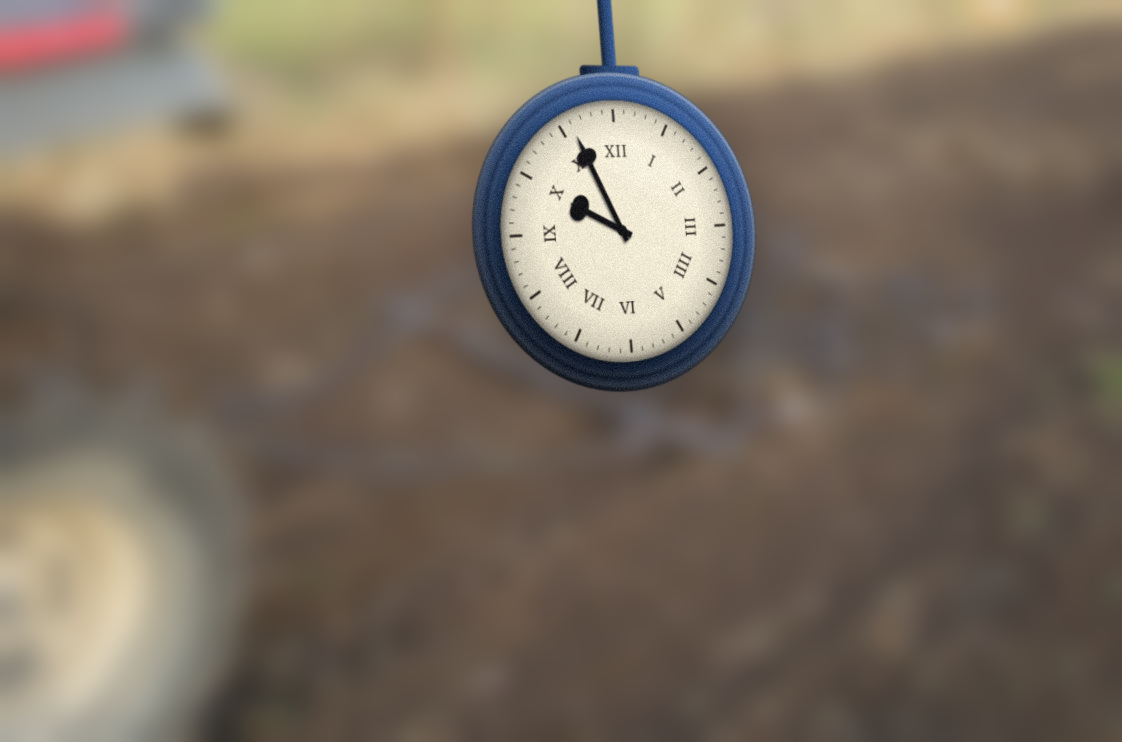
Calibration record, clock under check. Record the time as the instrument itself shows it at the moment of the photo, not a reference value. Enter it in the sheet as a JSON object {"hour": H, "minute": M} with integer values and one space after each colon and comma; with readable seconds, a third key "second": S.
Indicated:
{"hour": 9, "minute": 56}
